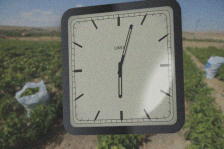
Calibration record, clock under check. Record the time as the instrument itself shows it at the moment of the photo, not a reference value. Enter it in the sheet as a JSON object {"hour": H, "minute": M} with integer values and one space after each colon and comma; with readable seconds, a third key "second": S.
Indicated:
{"hour": 6, "minute": 3}
